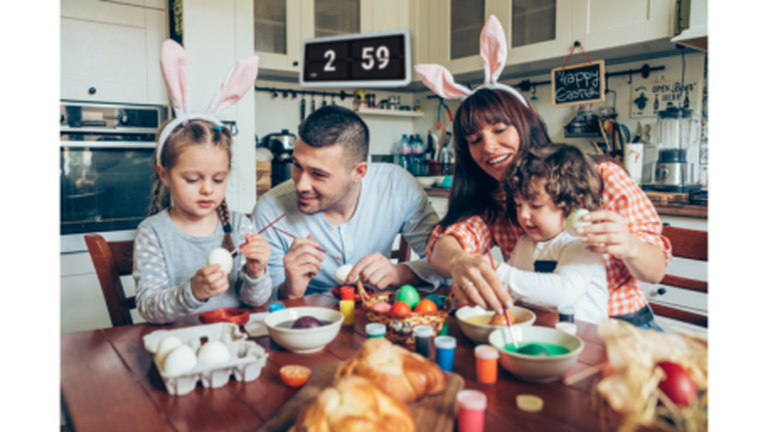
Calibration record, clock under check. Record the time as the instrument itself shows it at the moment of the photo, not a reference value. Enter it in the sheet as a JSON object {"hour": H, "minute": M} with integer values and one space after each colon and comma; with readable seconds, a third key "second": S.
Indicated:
{"hour": 2, "minute": 59}
